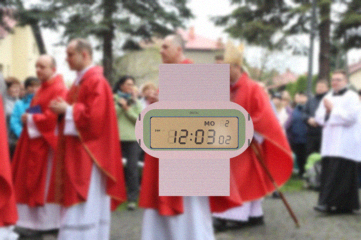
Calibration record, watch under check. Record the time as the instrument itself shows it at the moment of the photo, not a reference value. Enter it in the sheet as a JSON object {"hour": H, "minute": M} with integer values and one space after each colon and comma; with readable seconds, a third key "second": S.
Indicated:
{"hour": 12, "minute": 3, "second": 2}
